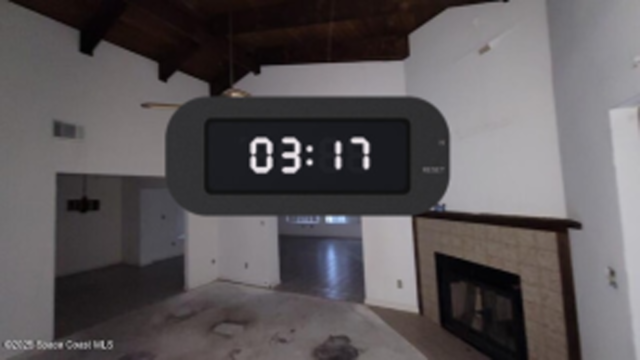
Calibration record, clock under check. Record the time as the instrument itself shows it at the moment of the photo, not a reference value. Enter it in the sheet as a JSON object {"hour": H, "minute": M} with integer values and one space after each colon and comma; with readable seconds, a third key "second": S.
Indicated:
{"hour": 3, "minute": 17}
